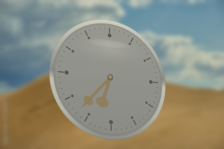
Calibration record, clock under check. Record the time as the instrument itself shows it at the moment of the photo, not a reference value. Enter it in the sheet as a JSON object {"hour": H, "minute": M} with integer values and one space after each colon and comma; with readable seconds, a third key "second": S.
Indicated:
{"hour": 6, "minute": 37}
